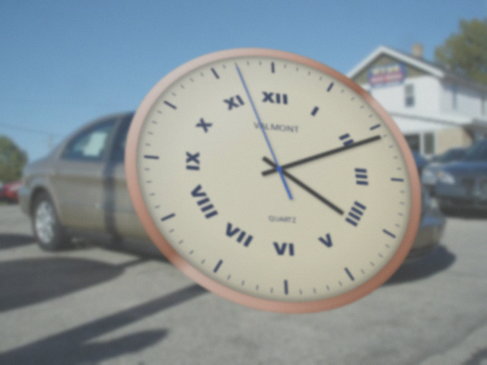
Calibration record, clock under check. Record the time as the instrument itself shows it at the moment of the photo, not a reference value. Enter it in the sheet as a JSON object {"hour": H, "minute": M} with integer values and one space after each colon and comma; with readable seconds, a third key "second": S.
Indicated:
{"hour": 4, "minute": 10, "second": 57}
